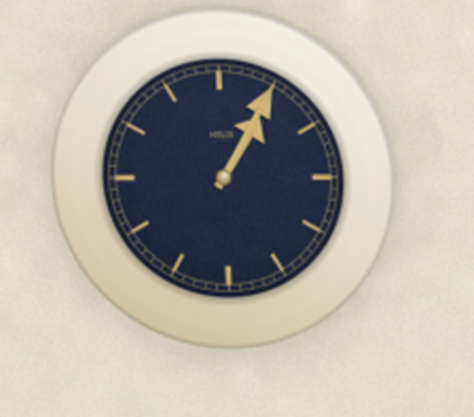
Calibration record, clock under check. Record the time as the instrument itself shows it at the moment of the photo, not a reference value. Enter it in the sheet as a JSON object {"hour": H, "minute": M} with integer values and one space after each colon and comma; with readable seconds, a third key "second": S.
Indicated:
{"hour": 1, "minute": 5}
